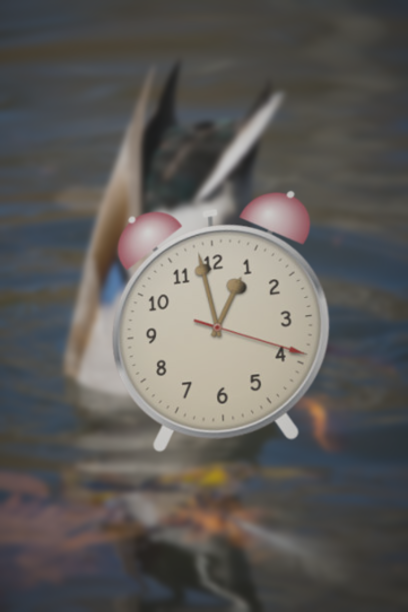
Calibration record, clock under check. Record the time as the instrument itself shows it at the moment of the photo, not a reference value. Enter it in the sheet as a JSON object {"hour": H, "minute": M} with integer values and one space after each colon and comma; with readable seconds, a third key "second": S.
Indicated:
{"hour": 12, "minute": 58, "second": 19}
